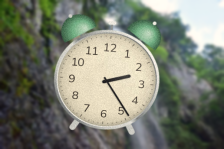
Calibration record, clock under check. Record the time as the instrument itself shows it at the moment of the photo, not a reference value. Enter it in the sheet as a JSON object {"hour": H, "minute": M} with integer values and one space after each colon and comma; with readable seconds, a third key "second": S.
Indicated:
{"hour": 2, "minute": 24}
